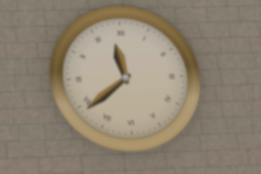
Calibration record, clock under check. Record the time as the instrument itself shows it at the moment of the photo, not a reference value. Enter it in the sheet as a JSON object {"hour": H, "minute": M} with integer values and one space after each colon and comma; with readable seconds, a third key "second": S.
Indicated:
{"hour": 11, "minute": 39}
